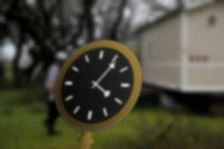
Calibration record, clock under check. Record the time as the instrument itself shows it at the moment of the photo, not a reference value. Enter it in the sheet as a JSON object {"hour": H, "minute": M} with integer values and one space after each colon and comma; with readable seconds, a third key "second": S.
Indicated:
{"hour": 4, "minute": 6}
